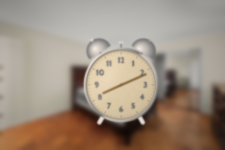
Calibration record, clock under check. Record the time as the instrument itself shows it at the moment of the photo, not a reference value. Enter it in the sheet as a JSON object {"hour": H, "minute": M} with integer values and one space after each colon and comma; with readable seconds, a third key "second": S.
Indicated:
{"hour": 8, "minute": 11}
